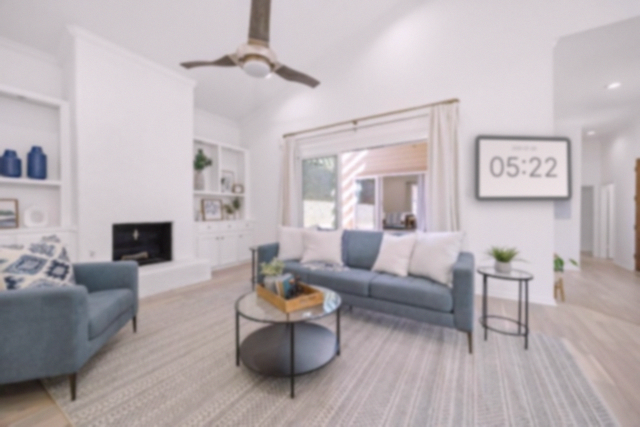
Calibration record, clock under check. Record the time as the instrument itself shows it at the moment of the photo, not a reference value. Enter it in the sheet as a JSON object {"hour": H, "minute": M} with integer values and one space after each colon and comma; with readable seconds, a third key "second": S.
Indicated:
{"hour": 5, "minute": 22}
